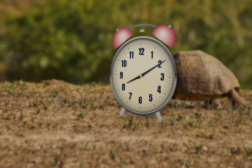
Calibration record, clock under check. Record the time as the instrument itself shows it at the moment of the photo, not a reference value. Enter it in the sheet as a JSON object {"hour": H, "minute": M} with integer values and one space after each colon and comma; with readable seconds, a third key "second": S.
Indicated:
{"hour": 8, "minute": 10}
